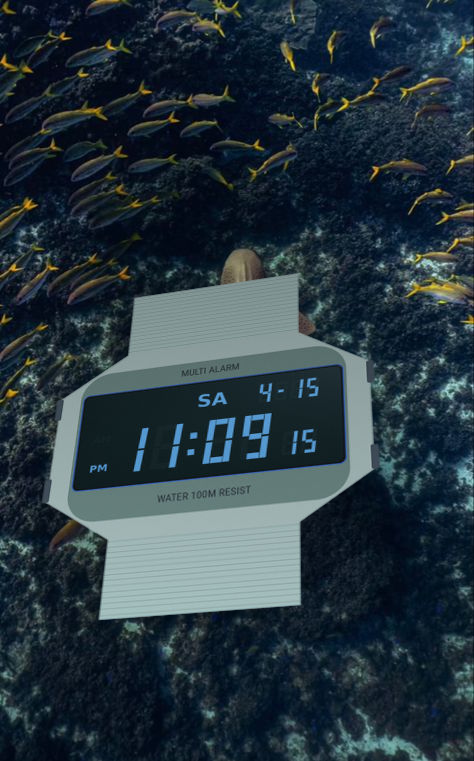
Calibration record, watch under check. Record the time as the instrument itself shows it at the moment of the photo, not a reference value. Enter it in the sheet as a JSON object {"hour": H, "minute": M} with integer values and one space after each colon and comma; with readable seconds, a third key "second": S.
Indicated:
{"hour": 11, "minute": 9, "second": 15}
